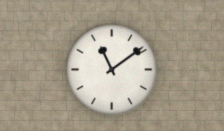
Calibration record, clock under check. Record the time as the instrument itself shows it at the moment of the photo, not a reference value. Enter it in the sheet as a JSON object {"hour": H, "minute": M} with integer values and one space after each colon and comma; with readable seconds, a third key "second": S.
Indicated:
{"hour": 11, "minute": 9}
